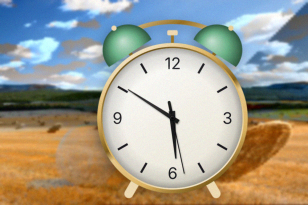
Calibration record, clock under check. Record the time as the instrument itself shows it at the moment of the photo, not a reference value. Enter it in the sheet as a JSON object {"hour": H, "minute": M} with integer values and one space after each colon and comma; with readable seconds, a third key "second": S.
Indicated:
{"hour": 5, "minute": 50, "second": 28}
